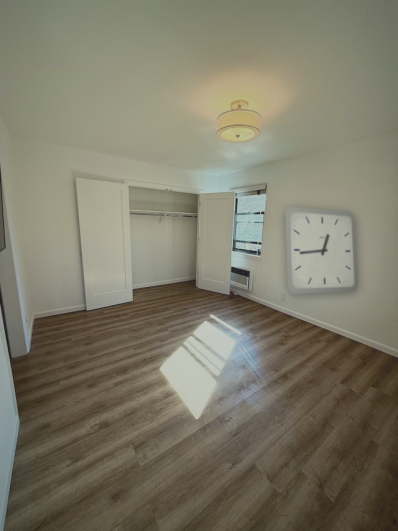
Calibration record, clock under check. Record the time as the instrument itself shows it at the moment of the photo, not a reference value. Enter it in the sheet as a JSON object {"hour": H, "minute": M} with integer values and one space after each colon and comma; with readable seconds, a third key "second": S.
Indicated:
{"hour": 12, "minute": 44}
